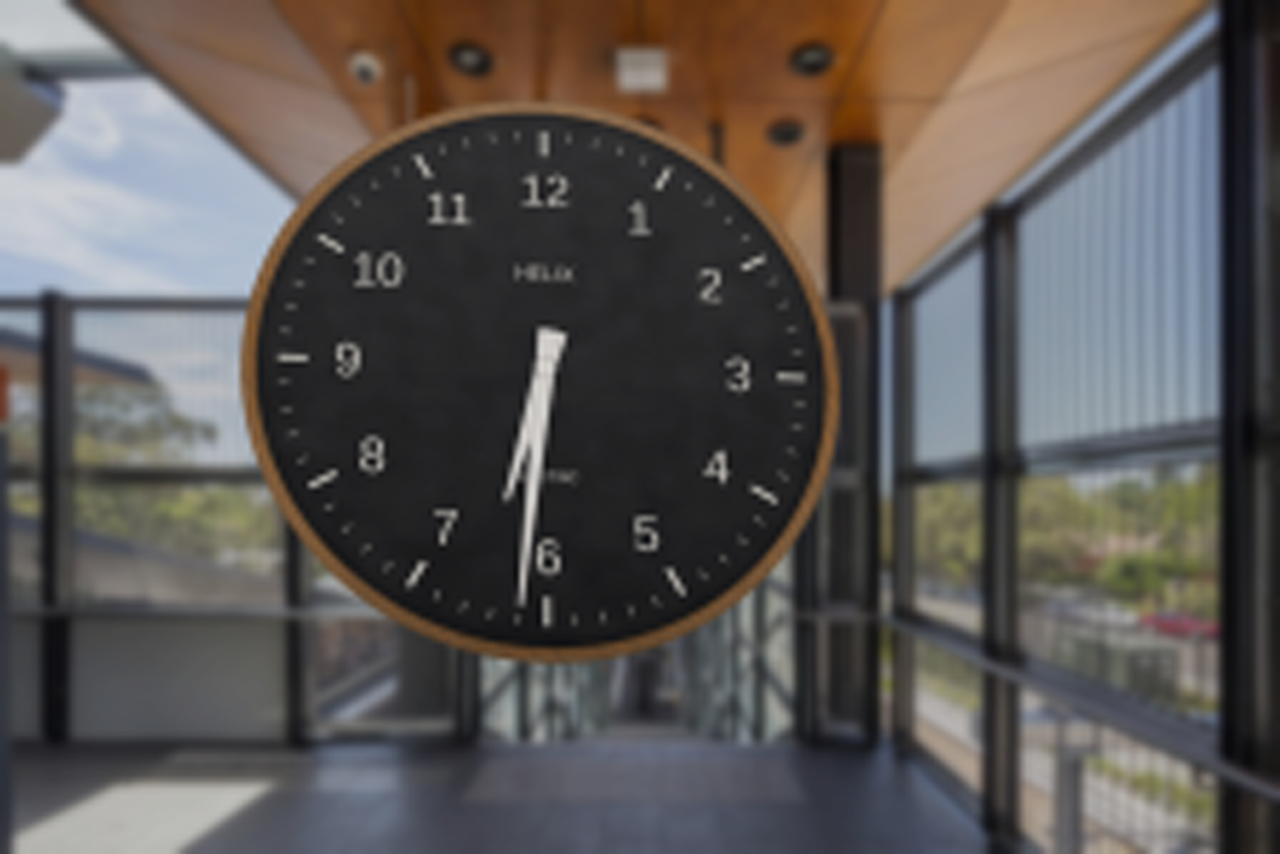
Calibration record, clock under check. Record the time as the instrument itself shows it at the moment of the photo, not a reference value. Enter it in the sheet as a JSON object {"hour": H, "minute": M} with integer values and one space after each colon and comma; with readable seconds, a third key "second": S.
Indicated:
{"hour": 6, "minute": 31}
